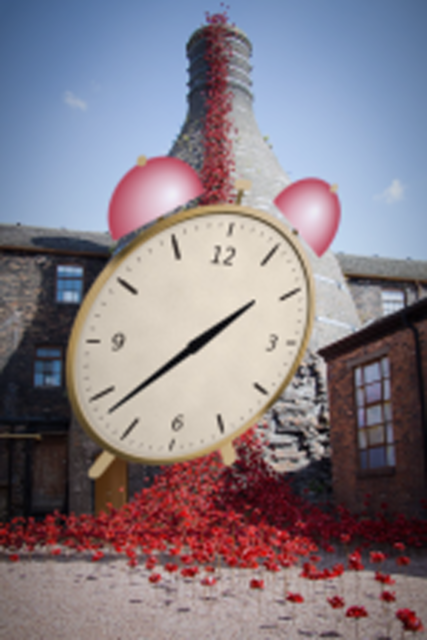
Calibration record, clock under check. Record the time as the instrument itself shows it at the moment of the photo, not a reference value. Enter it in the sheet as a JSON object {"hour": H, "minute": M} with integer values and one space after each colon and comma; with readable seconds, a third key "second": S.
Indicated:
{"hour": 1, "minute": 38}
